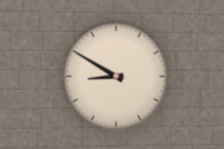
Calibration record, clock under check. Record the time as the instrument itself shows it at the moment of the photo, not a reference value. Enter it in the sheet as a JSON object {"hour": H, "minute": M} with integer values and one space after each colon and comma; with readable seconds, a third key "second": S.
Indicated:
{"hour": 8, "minute": 50}
